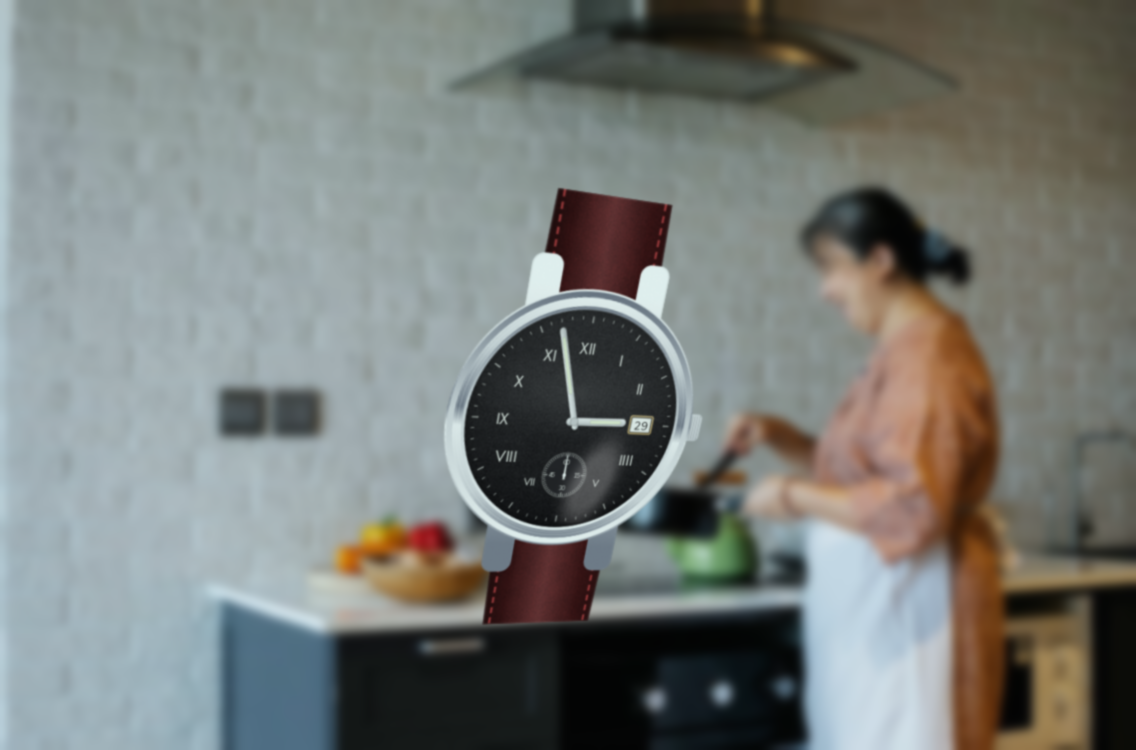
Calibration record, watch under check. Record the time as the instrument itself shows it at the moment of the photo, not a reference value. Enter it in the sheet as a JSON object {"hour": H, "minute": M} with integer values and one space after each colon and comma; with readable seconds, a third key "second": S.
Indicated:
{"hour": 2, "minute": 57}
